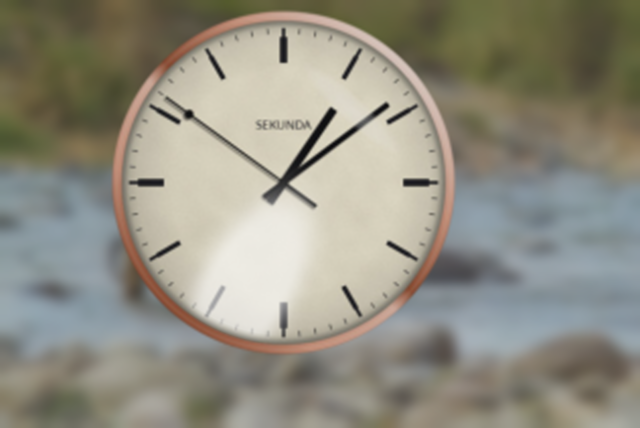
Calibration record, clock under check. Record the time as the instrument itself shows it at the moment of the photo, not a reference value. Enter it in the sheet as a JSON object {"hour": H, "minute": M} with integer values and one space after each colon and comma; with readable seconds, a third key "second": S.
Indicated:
{"hour": 1, "minute": 8, "second": 51}
